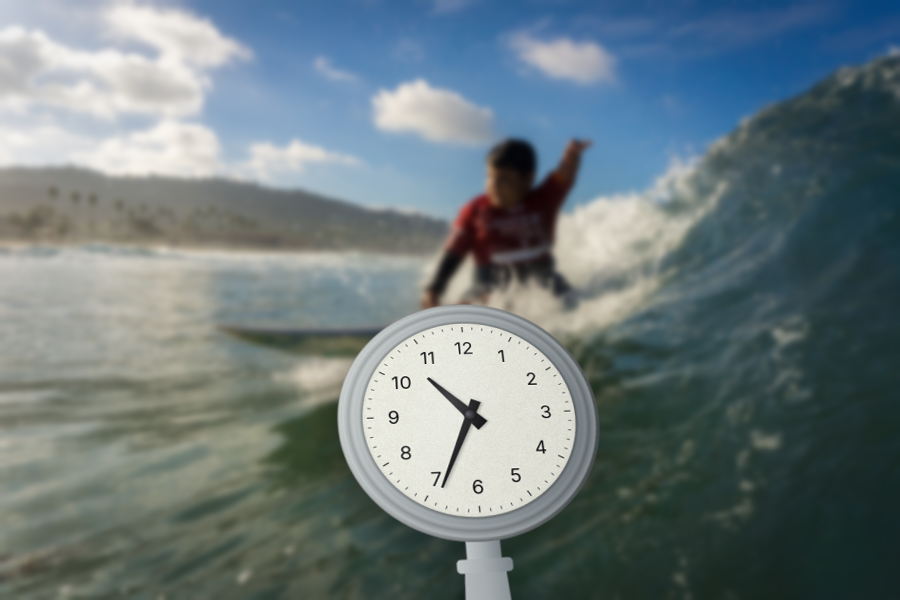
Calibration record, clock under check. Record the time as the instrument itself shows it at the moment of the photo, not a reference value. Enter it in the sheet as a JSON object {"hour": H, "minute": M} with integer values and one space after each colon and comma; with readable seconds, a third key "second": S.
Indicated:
{"hour": 10, "minute": 34}
